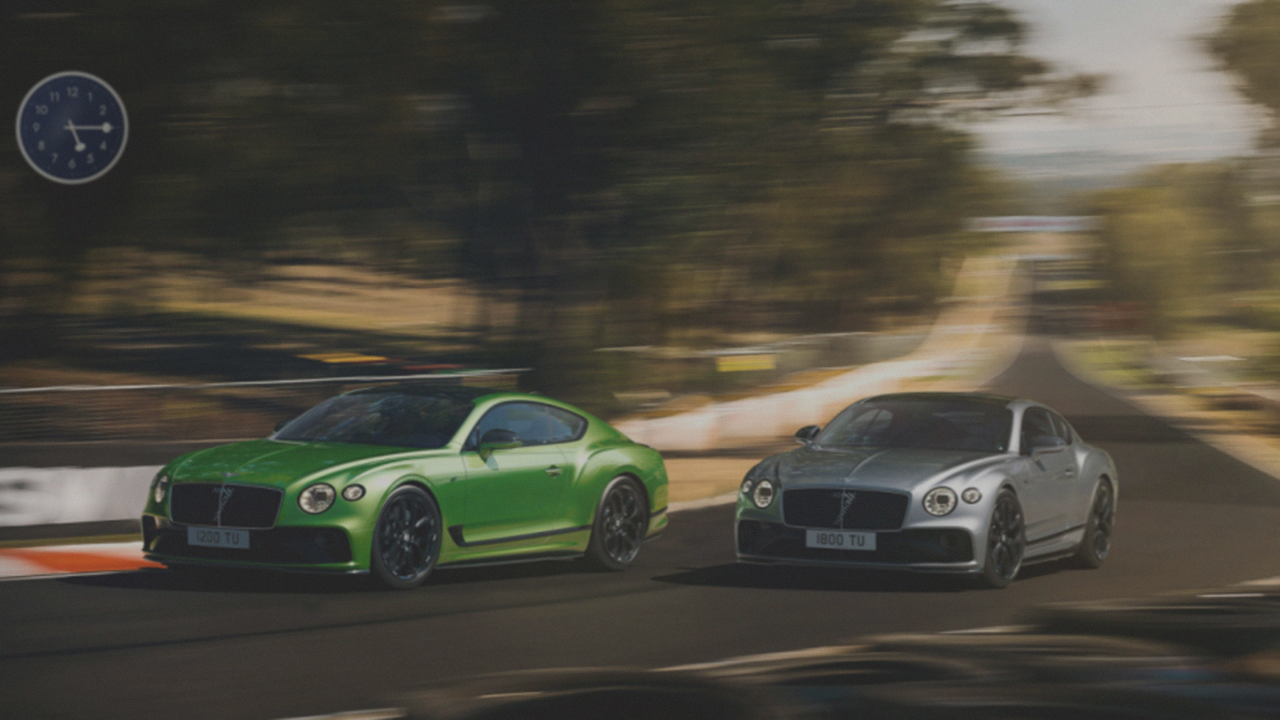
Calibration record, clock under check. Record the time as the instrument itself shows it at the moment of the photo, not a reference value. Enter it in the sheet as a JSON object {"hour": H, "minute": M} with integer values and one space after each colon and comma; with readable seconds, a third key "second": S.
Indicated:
{"hour": 5, "minute": 15}
